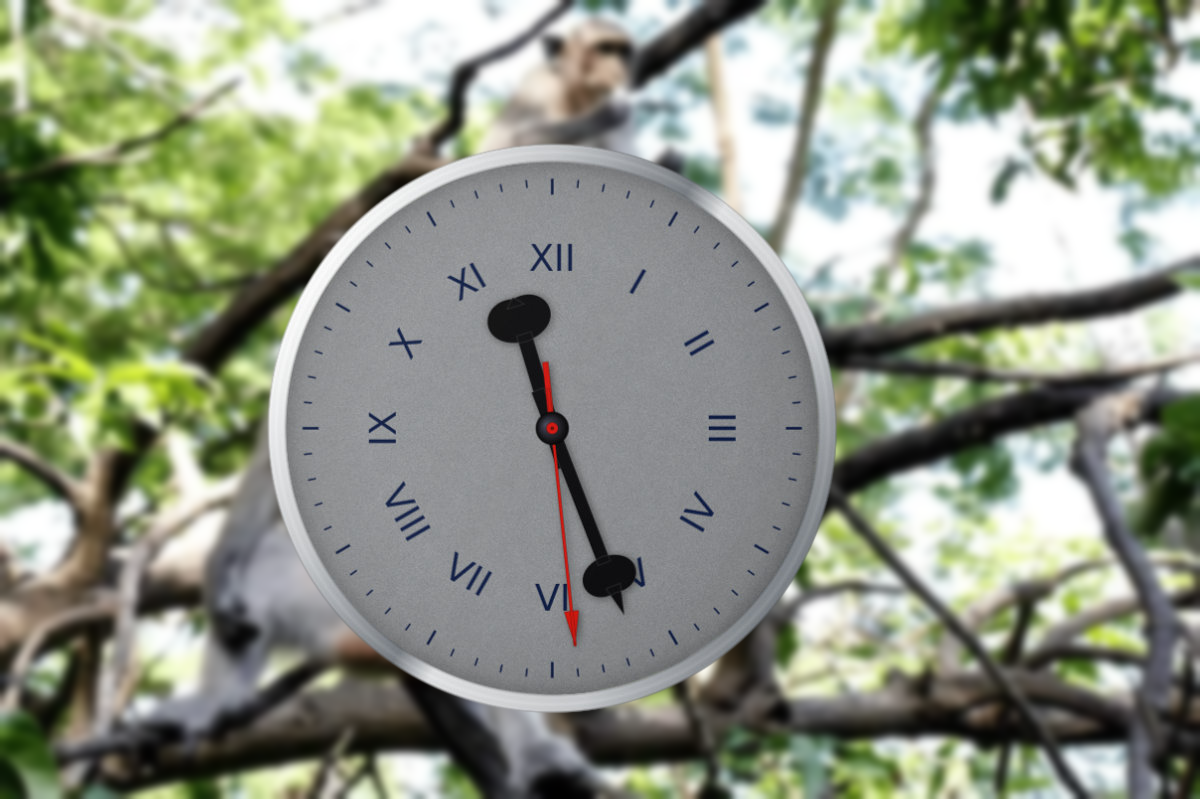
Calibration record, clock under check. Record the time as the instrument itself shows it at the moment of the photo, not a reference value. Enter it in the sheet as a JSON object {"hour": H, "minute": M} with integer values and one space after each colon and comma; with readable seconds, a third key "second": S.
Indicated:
{"hour": 11, "minute": 26, "second": 29}
